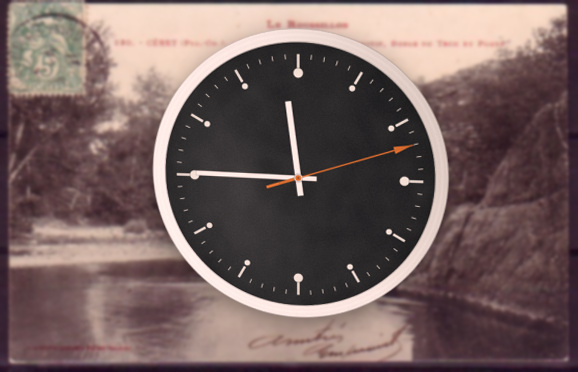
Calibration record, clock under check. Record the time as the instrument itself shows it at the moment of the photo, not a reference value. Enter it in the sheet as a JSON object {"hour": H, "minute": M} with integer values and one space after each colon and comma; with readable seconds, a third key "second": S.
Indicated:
{"hour": 11, "minute": 45, "second": 12}
